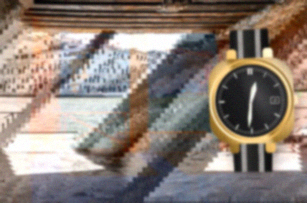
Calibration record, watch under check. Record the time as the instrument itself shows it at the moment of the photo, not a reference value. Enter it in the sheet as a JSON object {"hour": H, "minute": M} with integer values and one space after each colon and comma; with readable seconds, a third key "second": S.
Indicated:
{"hour": 12, "minute": 31}
